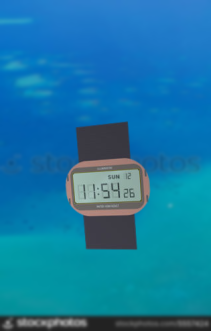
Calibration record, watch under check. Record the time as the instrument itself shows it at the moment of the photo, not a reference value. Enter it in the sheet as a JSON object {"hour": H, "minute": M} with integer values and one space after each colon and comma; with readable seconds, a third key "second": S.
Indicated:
{"hour": 11, "minute": 54, "second": 26}
